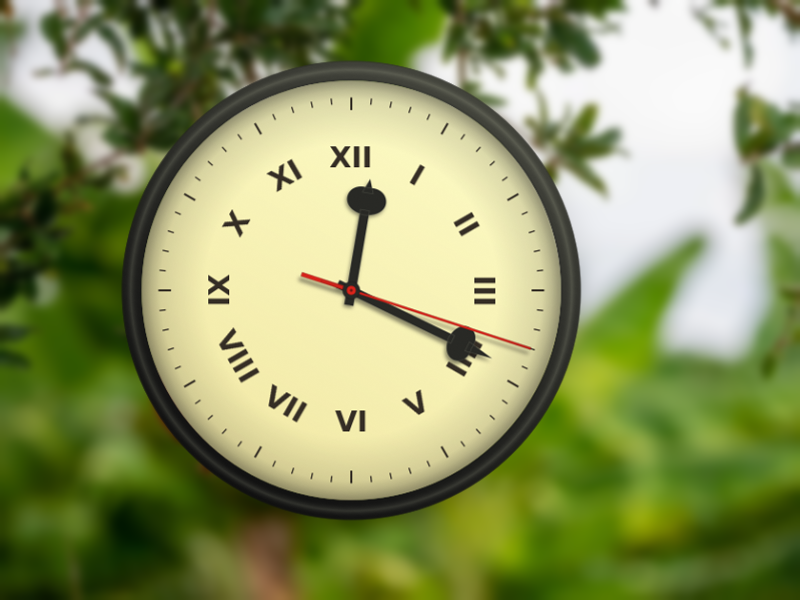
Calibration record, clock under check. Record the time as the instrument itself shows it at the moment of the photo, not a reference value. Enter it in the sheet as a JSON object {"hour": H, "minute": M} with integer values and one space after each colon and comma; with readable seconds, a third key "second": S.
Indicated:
{"hour": 12, "minute": 19, "second": 18}
